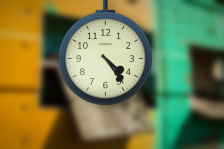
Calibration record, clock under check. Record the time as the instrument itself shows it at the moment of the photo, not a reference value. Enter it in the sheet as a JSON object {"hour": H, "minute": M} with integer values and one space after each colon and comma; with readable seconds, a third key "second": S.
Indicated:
{"hour": 4, "minute": 24}
